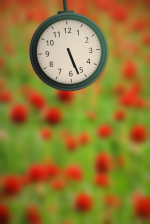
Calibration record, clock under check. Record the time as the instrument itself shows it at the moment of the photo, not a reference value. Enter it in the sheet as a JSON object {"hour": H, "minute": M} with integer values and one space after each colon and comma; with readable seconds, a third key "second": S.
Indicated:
{"hour": 5, "minute": 27}
